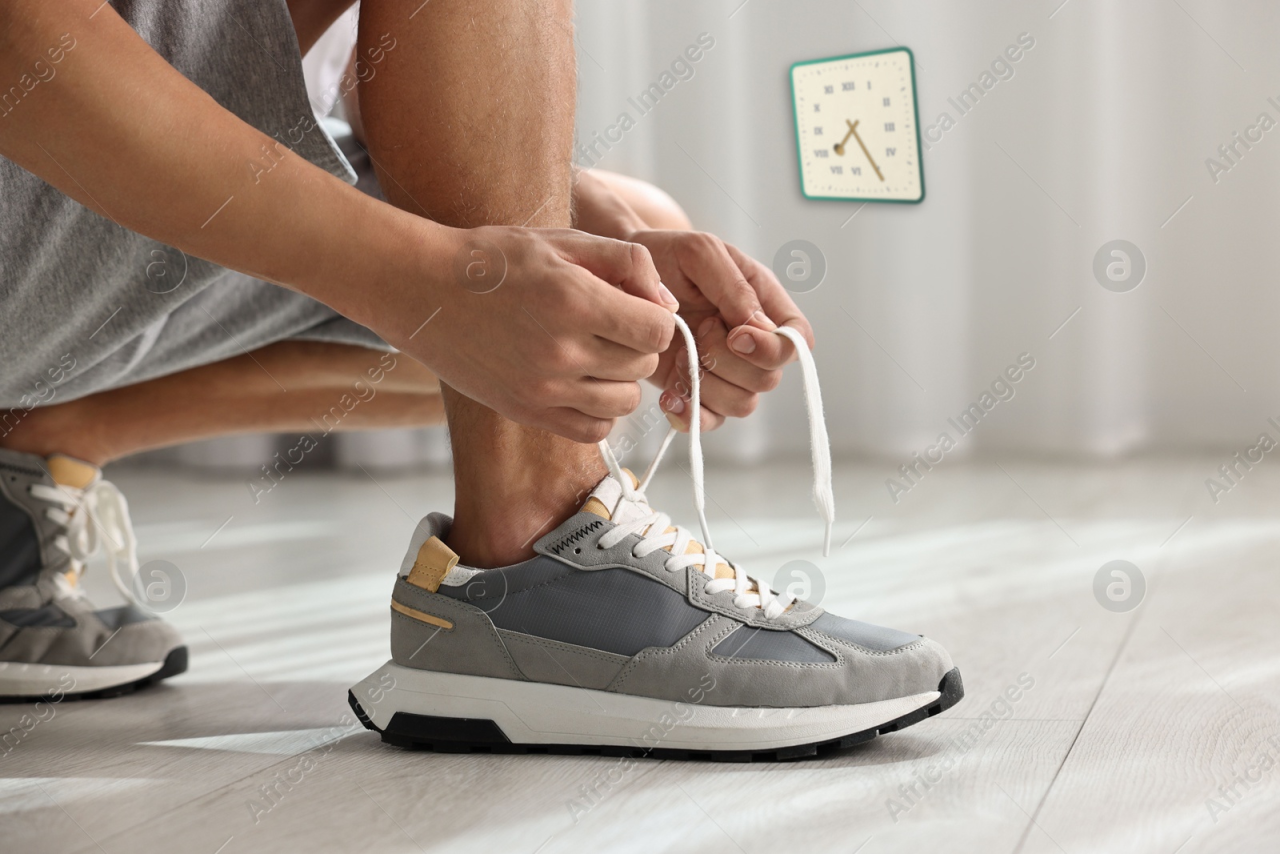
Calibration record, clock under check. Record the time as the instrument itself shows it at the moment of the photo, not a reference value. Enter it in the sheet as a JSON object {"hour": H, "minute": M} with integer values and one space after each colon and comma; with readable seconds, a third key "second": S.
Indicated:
{"hour": 7, "minute": 25}
